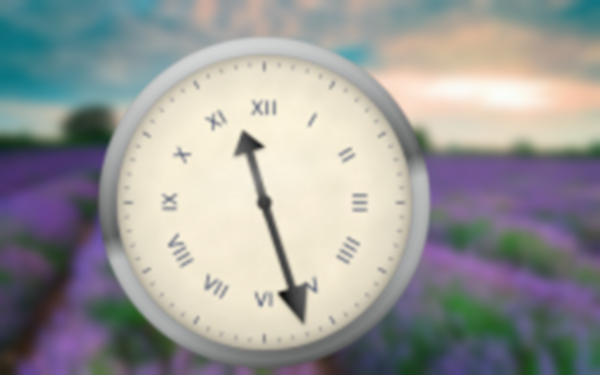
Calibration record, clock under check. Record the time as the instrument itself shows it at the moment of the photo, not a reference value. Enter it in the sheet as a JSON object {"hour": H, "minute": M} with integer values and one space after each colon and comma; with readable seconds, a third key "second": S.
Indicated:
{"hour": 11, "minute": 27}
